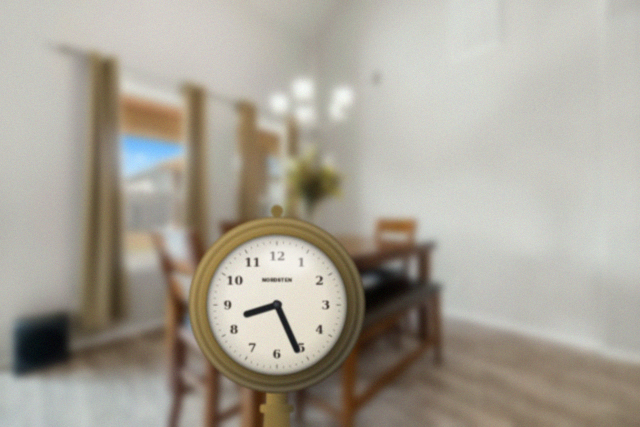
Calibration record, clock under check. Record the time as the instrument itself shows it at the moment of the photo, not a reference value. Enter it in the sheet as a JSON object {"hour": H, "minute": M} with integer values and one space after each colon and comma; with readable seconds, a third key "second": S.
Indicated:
{"hour": 8, "minute": 26}
